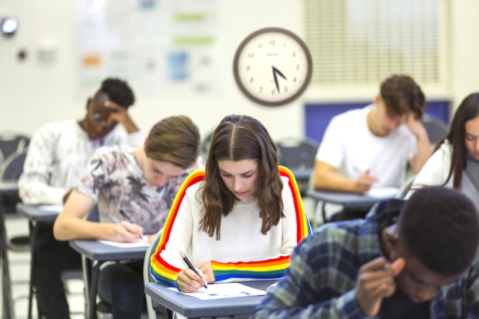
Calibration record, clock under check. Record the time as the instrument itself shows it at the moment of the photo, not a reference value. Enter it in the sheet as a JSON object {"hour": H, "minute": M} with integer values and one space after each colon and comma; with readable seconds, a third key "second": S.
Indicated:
{"hour": 4, "minute": 28}
